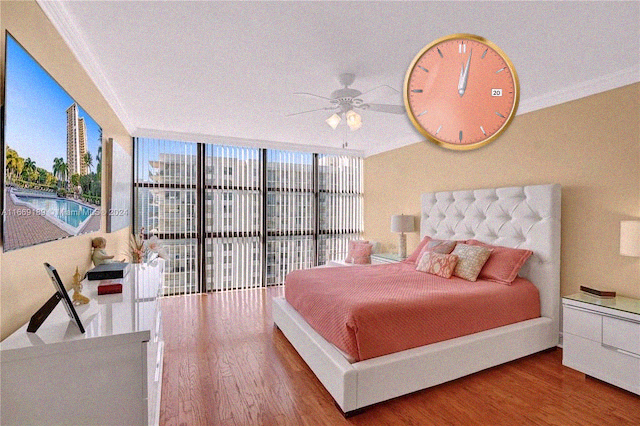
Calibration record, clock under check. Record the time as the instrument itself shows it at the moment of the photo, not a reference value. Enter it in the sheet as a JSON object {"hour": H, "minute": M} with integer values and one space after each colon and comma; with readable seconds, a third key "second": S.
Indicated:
{"hour": 12, "minute": 2}
